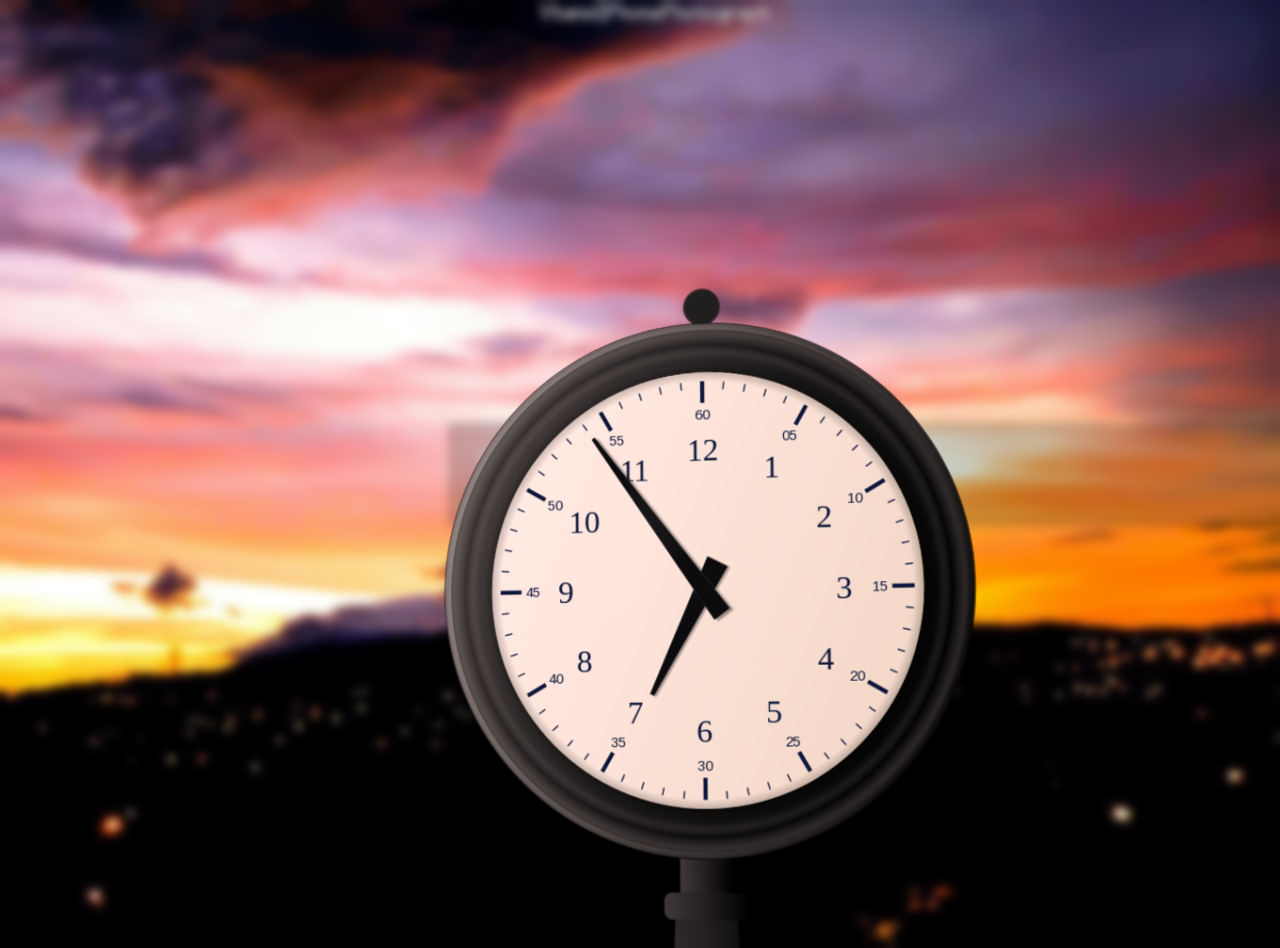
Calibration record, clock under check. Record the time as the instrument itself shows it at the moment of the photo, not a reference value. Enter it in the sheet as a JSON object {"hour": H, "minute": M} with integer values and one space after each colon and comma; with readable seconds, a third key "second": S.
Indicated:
{"hour": 6, "minute": 54}
